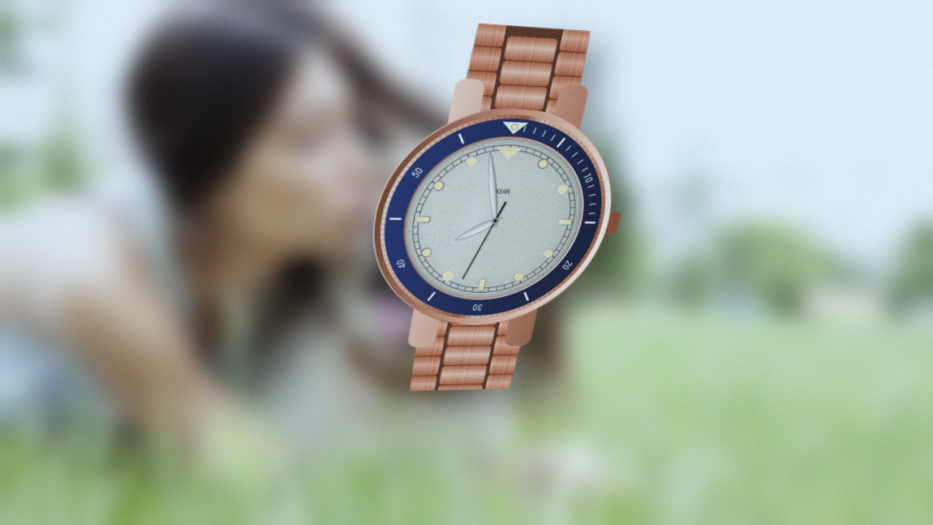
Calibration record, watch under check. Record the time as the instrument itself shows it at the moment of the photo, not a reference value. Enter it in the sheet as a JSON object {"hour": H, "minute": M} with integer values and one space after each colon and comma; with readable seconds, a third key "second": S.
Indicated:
{"hour": 7, "minute": 57, "second": 33}
